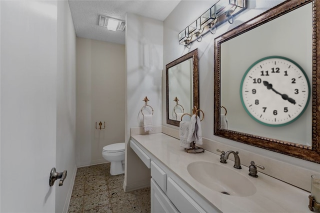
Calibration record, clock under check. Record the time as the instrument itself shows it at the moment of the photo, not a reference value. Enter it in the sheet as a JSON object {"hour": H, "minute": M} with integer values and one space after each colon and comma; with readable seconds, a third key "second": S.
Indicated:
{"hour": 10, "minute": 20}
